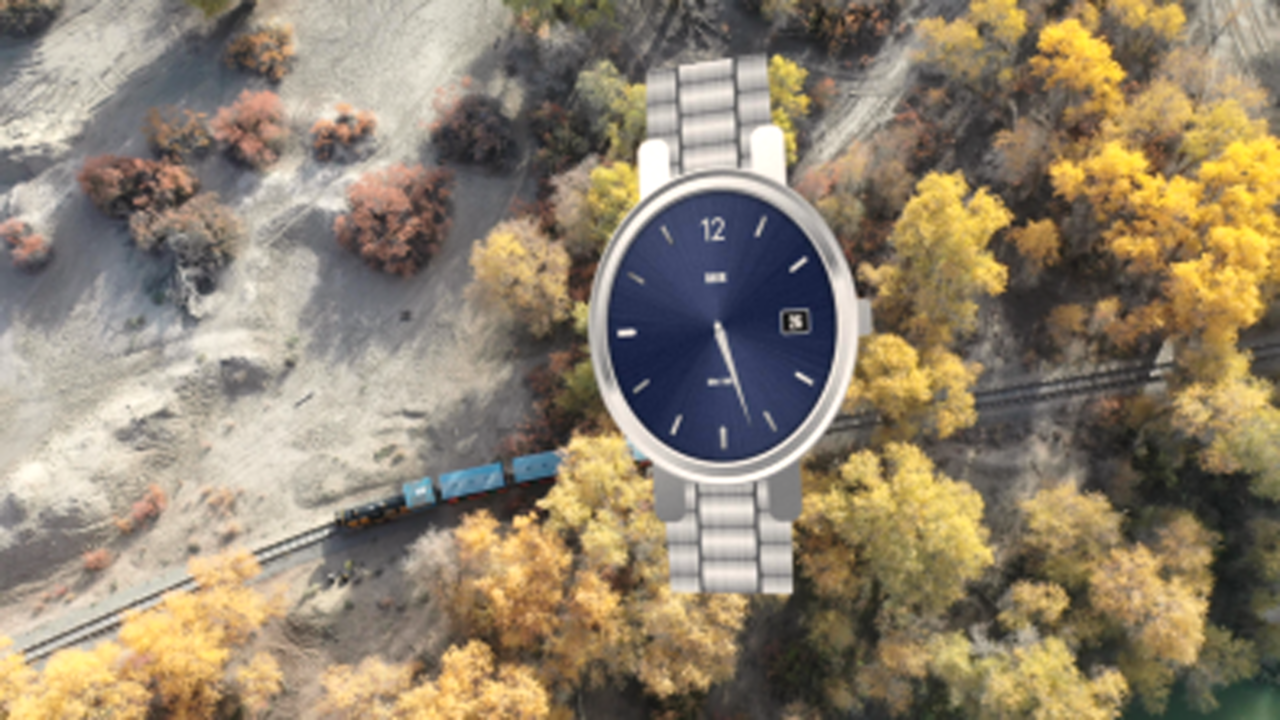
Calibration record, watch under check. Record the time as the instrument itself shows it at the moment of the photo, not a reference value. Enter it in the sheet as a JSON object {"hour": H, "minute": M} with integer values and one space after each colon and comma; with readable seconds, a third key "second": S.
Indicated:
{"hour": 5, "minute": 27}
